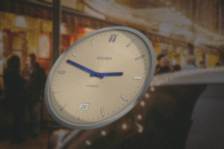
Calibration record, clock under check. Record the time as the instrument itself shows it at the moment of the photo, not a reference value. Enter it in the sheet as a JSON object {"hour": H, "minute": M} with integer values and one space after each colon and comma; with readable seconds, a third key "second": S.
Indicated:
{"hour": 2, "minute": 48}
